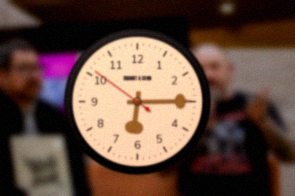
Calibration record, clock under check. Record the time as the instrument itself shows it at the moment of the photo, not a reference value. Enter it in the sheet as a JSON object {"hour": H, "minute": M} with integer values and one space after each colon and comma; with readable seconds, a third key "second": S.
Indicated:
{"hour": 6, "minute": 14, "second": 51}
